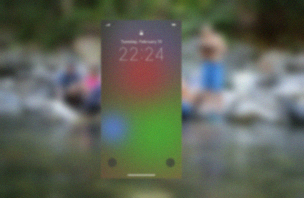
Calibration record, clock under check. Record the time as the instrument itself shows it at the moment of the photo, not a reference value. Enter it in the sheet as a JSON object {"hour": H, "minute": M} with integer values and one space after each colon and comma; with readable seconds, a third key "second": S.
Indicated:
{"hour": 22, "minute": 24}
